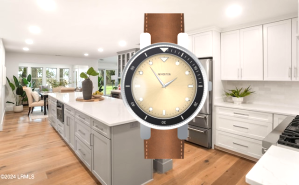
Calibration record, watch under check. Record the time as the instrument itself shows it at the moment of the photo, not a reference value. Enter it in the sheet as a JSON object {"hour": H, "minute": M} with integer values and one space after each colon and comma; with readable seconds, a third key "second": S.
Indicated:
{"hour": 1, "minute": 54}
